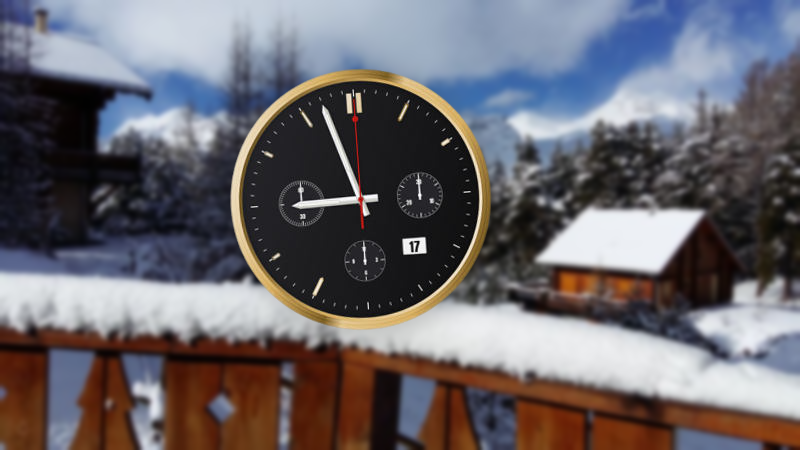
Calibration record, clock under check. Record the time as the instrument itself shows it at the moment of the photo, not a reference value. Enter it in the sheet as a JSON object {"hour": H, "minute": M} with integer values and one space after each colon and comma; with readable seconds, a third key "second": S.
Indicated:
{"hour": 8, "minute": 57}
